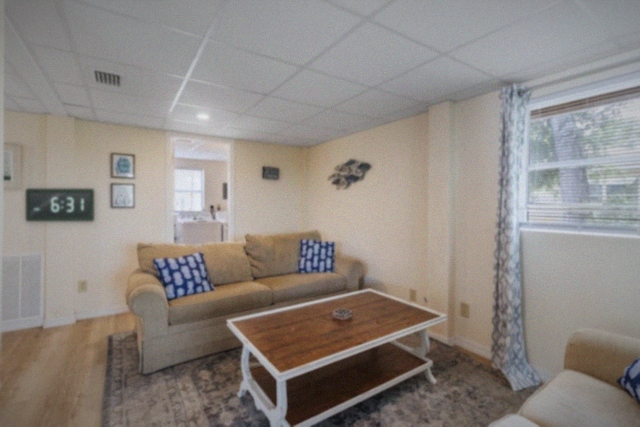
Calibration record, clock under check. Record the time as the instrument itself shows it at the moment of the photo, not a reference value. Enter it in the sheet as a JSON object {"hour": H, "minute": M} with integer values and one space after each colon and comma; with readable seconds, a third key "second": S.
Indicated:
{"hour": 6, "minute": 31}
